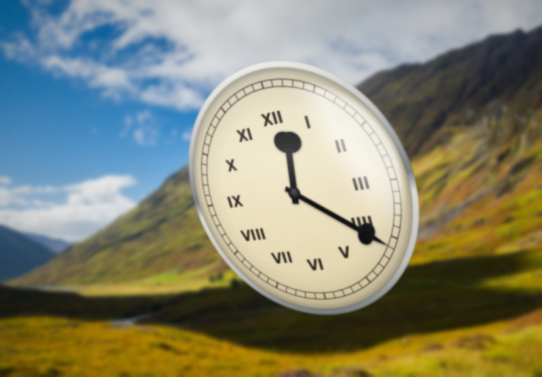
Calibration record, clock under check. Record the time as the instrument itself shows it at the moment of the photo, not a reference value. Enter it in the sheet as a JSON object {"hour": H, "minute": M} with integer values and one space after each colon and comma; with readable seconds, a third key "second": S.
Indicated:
{"hour": 12, "minute": 21}
